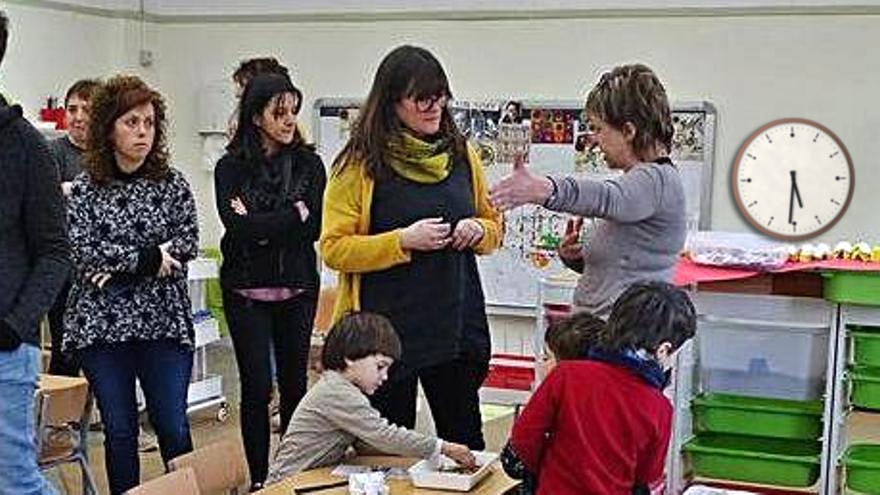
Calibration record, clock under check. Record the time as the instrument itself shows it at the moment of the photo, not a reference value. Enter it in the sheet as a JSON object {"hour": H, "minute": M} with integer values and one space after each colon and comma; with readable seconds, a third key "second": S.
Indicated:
{"hour": 5, "minute": 31}
